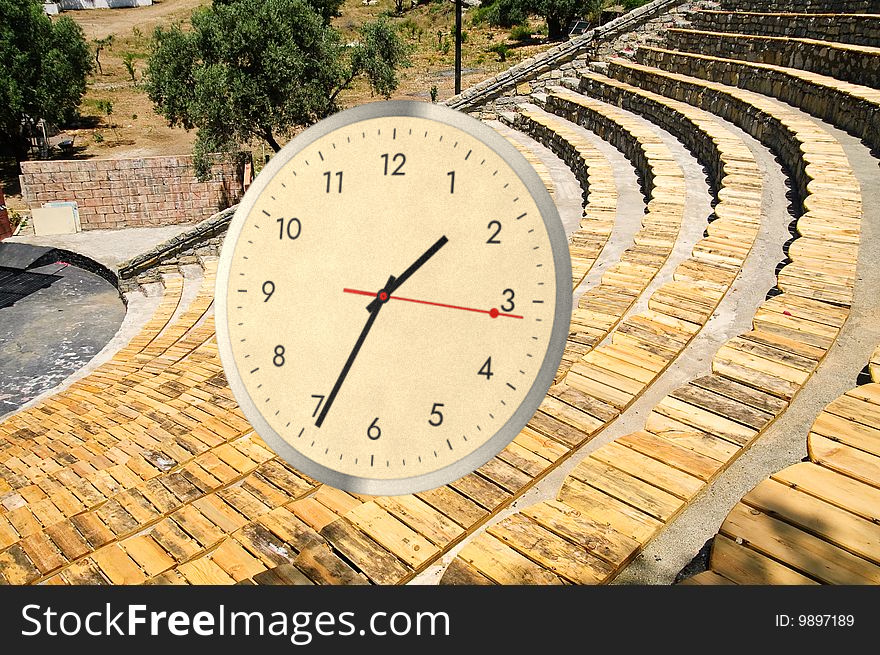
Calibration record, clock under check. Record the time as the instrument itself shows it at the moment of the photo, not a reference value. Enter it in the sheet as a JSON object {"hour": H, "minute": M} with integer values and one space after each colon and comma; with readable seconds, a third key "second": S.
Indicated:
{"hour": 1, "minute": 34, "second": 16}
